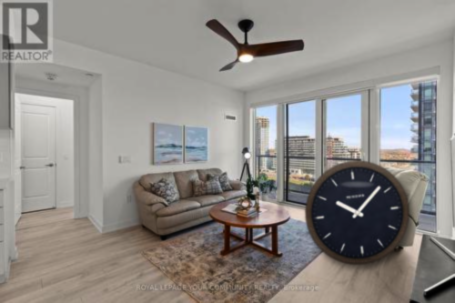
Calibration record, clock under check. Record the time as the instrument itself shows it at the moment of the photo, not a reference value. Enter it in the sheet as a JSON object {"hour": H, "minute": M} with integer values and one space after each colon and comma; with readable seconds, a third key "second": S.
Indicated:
{"hour": 10, "minute": 8}
